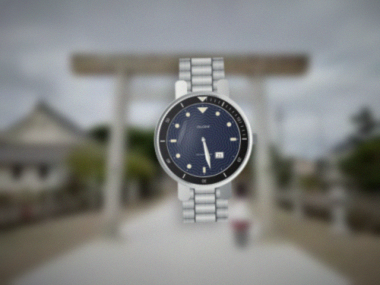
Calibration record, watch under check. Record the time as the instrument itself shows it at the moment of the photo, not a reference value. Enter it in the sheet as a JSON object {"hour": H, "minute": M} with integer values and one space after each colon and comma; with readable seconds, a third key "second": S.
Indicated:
{"hour": 5, "minute": 28}
